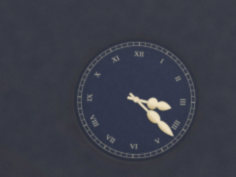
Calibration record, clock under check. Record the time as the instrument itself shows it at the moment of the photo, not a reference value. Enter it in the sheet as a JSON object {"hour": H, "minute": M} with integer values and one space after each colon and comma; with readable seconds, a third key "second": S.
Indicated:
{"hour": 3, "minute": 22}
